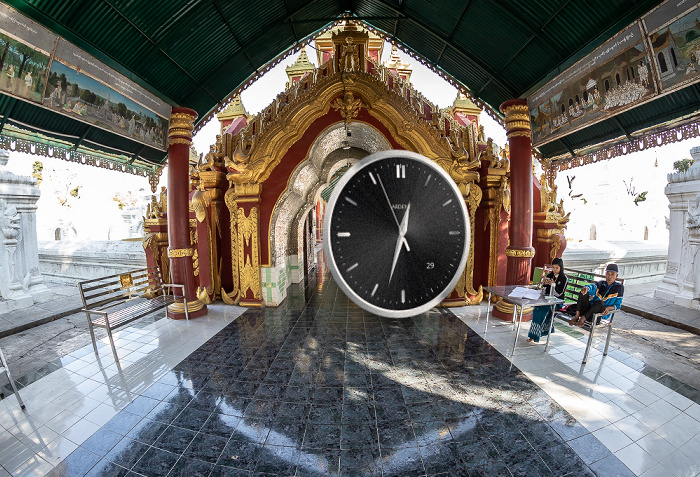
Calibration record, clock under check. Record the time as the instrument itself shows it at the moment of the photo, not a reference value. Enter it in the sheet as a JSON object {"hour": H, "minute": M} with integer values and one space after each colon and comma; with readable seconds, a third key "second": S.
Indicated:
{"hour": 12, "minute": 32, "second": 56}
